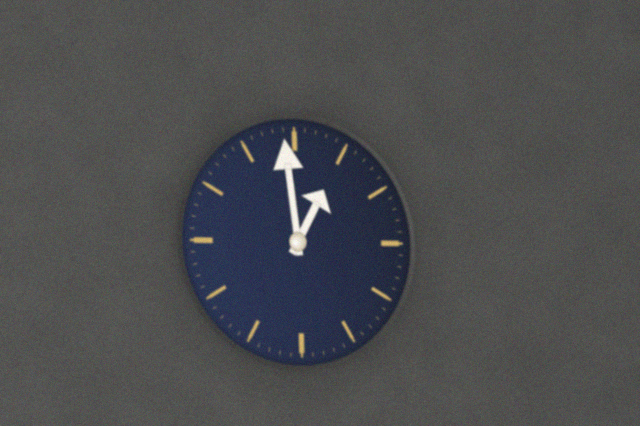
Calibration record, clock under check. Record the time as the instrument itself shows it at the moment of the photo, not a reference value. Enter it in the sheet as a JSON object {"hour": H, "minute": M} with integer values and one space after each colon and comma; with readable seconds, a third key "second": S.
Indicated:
{"hour": 12, "minute": 59}
